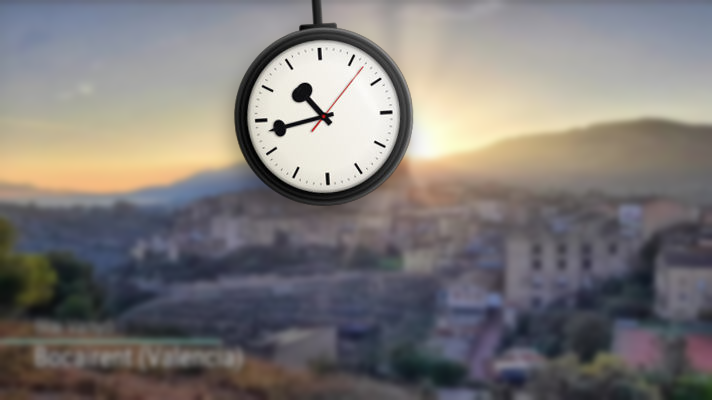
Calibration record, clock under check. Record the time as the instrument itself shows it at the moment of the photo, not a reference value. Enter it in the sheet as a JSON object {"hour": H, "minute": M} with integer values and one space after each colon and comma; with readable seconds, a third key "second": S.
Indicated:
{"hour": 10, "minute": 43, "second": 7}
